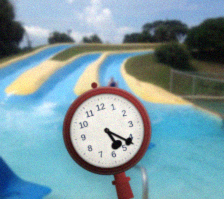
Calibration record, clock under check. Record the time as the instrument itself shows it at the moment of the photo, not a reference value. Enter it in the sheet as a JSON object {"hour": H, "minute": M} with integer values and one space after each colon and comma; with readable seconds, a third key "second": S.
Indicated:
{"hour": 5, "minute": 22}
